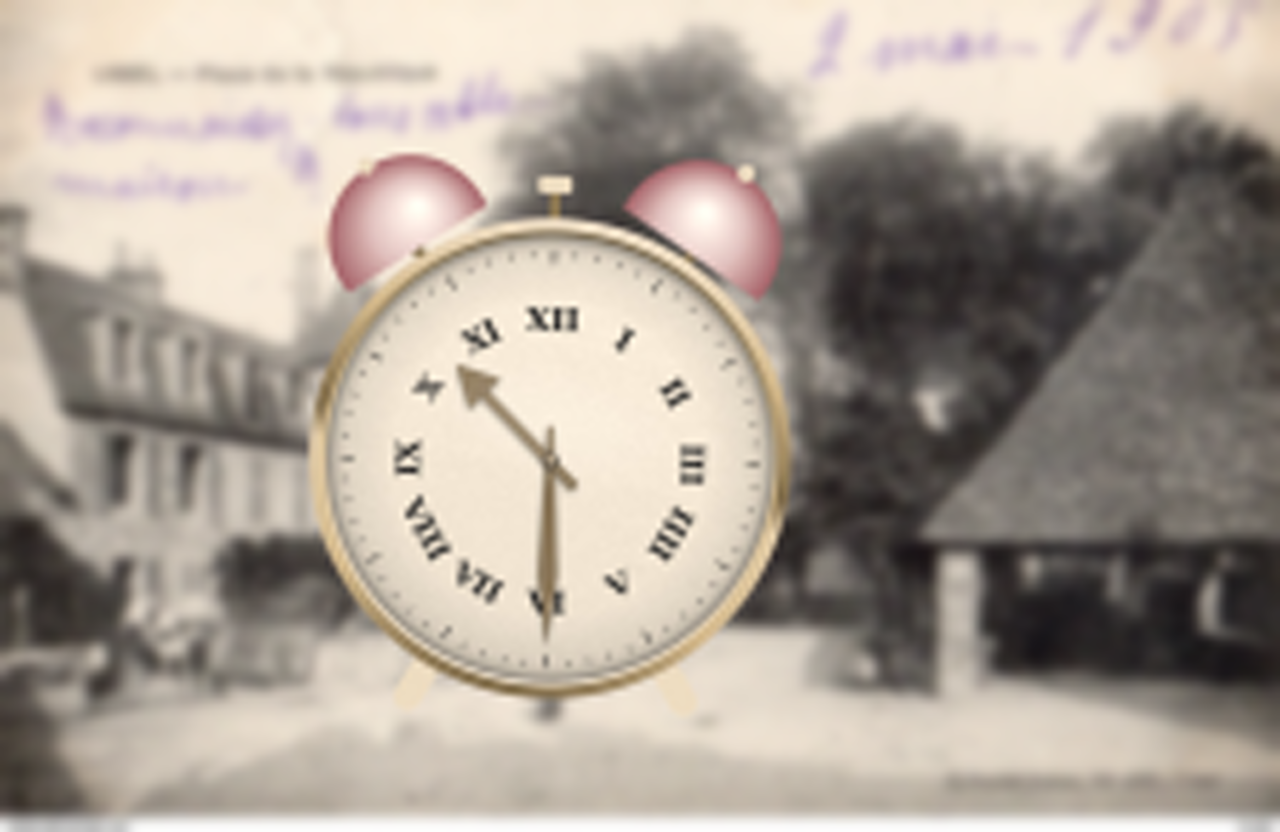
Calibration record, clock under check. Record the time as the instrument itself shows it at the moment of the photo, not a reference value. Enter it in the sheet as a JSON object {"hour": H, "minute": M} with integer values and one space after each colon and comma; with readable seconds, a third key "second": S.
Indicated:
{"hour": 10, "minute": 30}
